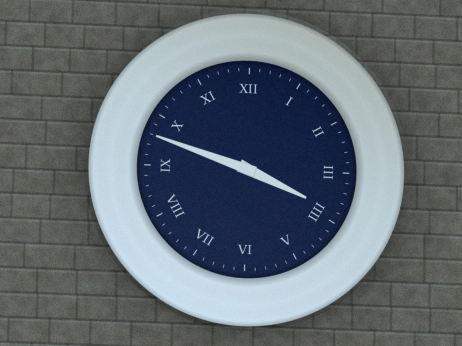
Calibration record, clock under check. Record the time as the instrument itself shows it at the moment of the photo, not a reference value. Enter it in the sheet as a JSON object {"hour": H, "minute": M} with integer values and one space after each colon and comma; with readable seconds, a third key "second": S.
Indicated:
{"hour": 3, "minute": 48}
